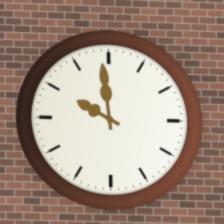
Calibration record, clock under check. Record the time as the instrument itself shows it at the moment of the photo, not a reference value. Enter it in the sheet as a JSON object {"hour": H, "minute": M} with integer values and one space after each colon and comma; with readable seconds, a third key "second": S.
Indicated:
{"hour": 9, "minute": 59}
